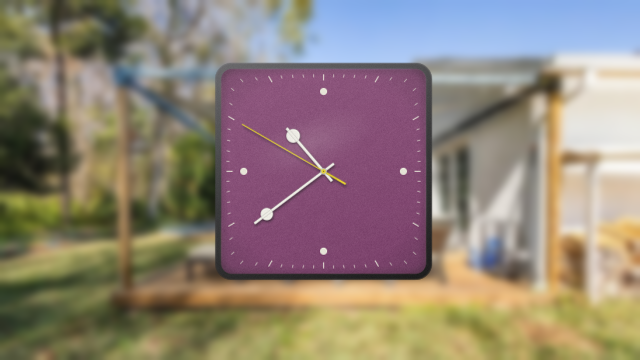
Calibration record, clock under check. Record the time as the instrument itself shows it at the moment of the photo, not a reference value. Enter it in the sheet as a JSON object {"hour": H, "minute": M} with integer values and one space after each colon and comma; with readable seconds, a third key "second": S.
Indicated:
{"hour": 10, "minute": 38, "second": 50}
